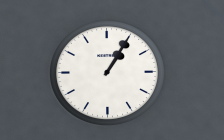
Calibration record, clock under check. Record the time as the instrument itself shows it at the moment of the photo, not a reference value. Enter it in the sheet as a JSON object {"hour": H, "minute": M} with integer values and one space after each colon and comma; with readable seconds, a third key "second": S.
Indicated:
{"hour": 1, "minute": 5}
